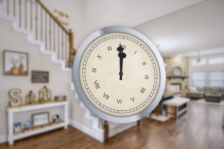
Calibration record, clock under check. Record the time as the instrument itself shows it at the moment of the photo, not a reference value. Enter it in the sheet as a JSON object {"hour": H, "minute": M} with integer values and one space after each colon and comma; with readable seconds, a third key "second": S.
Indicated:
{"hour": 11, "minute": 59}
